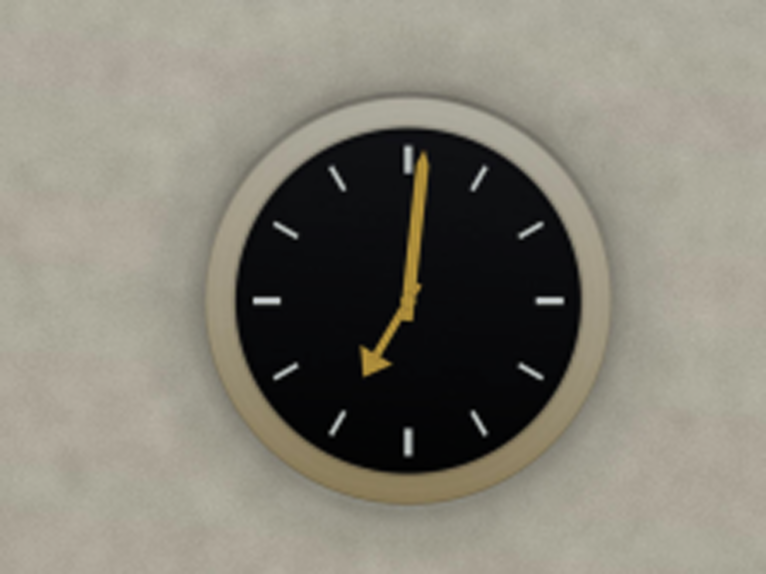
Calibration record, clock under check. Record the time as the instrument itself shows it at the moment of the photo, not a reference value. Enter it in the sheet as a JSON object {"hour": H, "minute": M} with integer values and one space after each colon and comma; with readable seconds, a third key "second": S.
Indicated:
{"hour": 7, "minute": 1}
